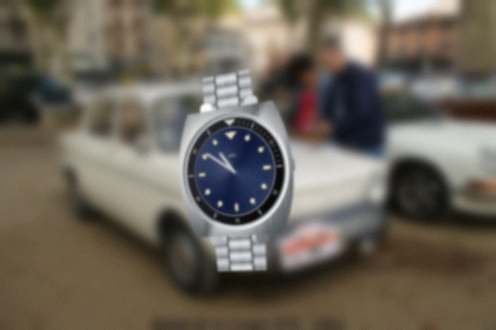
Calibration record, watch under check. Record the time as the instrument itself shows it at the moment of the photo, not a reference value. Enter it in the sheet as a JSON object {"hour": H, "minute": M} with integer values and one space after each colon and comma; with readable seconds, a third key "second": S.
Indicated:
{"hour": 10, "minute": 51}
